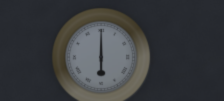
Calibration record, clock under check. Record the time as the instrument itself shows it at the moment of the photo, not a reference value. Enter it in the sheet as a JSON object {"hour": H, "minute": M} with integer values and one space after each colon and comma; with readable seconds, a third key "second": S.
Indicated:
{"hour": 6, "minute": 0}
